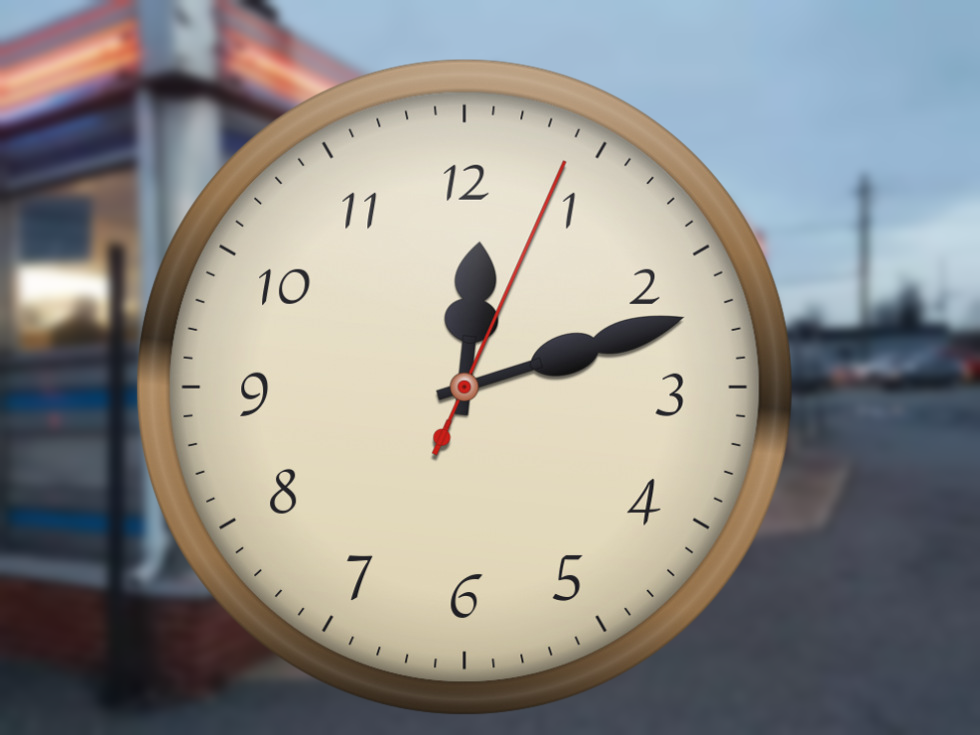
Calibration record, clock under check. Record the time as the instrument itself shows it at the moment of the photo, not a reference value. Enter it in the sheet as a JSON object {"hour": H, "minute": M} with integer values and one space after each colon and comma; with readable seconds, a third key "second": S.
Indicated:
{"hour": 12, "minute": 12, "second": 4}
